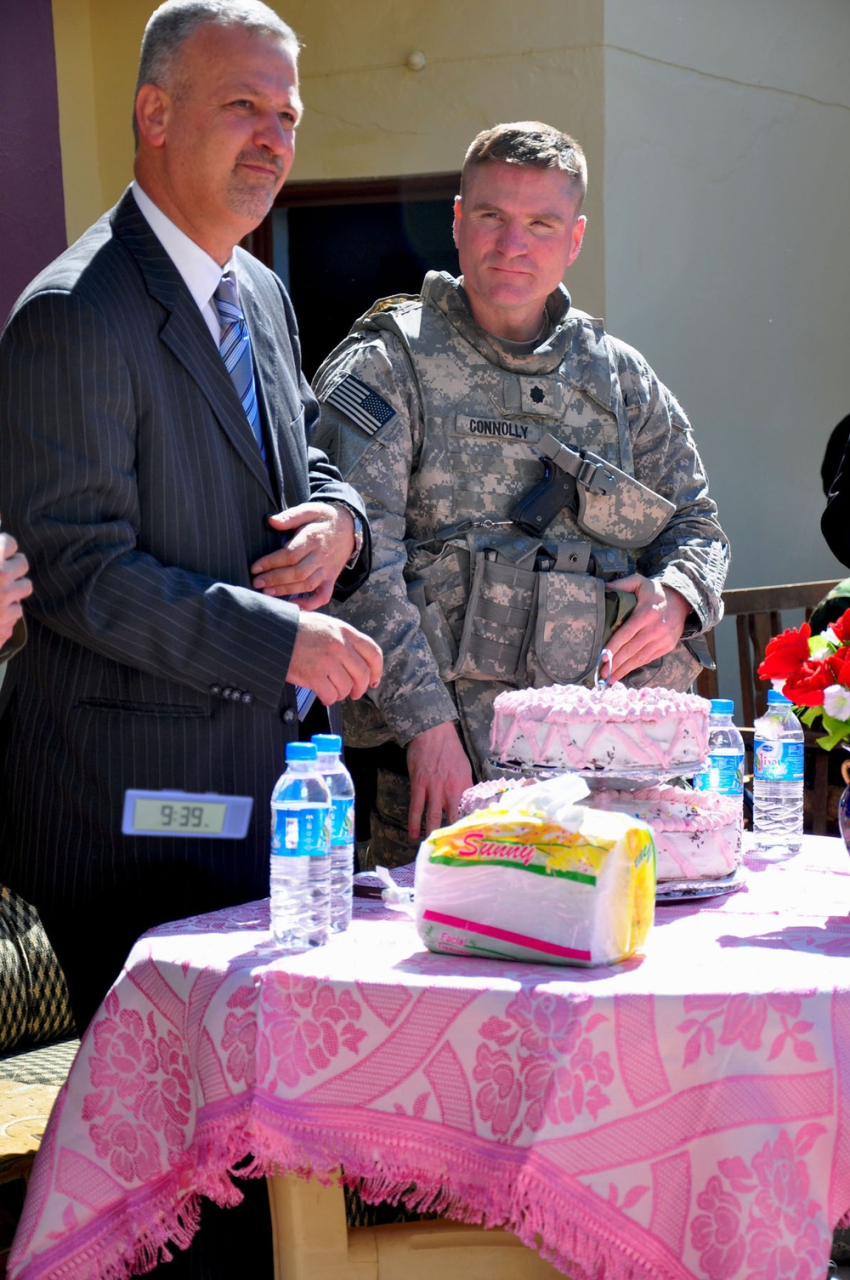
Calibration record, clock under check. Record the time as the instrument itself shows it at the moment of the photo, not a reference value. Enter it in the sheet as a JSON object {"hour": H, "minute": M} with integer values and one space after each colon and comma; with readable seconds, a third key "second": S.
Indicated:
{"hour": 9, "minute": 39}
